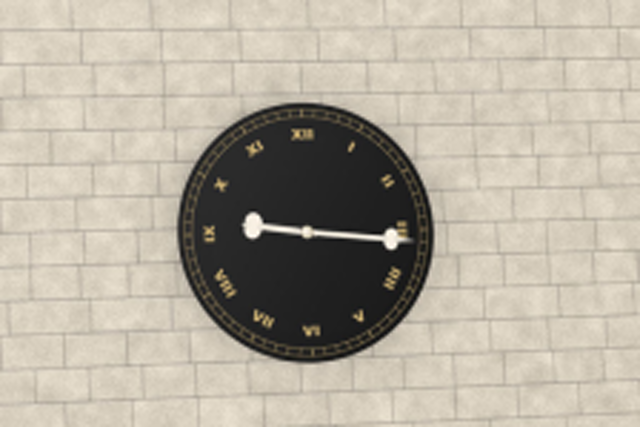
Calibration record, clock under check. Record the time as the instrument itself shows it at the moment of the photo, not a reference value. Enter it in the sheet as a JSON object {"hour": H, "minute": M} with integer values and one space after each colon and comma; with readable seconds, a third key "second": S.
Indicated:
{"hour": 9, "minute": 16}
